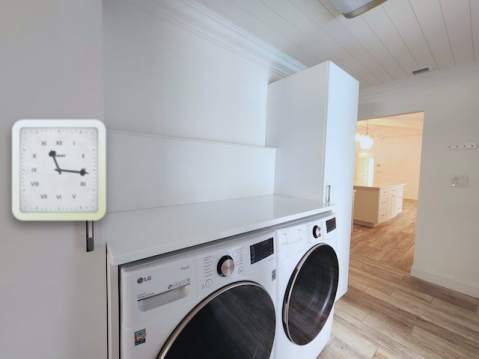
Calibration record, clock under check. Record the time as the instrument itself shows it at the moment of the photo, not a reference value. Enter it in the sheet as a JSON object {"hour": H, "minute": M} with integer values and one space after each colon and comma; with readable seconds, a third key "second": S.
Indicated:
{"hour": 11, "minute": 16}
